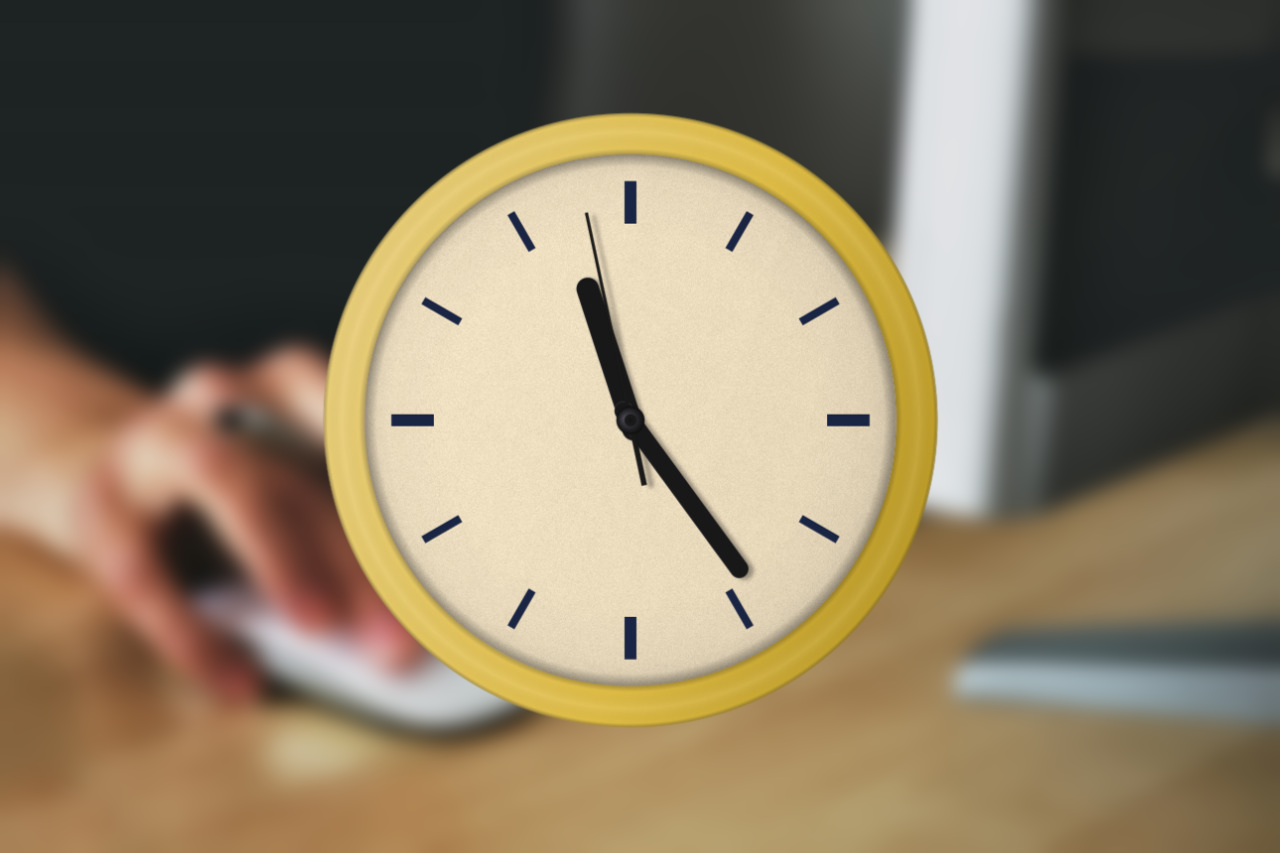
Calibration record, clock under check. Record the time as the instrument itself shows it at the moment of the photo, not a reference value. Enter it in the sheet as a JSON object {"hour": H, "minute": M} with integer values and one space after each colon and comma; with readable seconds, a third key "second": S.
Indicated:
{"hour": 11, "minute": 23, "second": 58}
